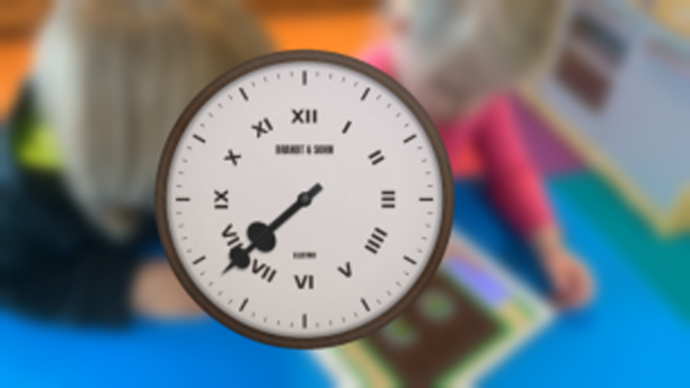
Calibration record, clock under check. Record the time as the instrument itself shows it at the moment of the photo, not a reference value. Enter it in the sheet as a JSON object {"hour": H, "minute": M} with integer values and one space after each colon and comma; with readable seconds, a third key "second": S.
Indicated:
{"hour": 7, "minute": 38}
